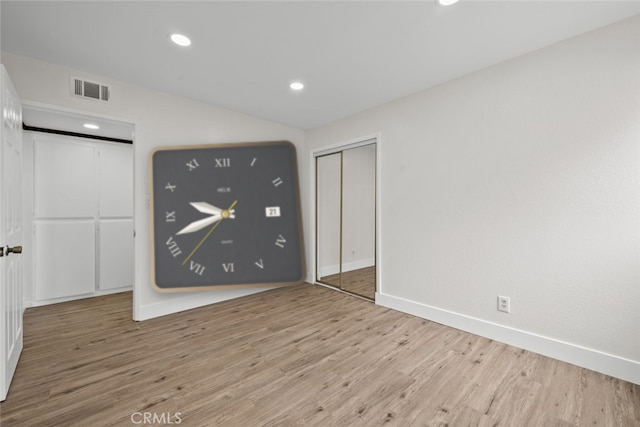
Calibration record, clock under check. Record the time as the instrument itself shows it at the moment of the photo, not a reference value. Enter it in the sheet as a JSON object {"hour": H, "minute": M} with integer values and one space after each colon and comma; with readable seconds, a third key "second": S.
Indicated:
{"hour": 9, "minute": 41, "second": 37}
